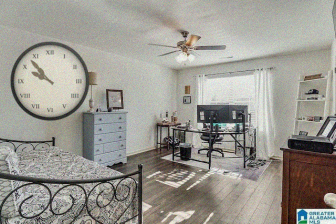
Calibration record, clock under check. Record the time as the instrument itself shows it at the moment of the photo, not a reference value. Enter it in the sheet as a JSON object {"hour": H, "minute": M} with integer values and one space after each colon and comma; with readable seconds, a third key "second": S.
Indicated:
{"hour": 9, "minute": 53}
